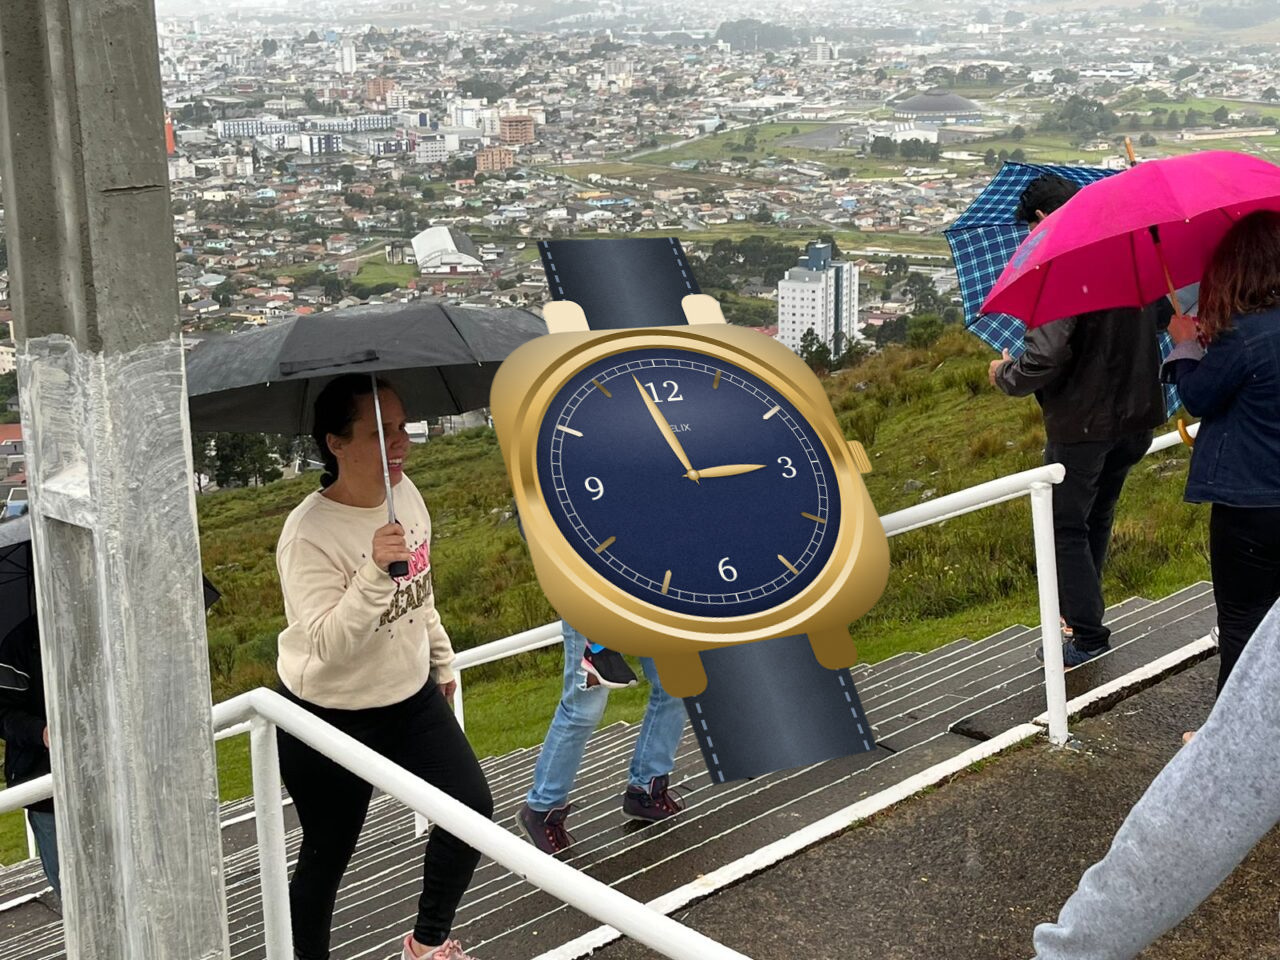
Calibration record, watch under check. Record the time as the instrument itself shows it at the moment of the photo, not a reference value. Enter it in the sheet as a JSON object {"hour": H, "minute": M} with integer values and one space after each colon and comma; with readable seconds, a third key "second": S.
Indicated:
{"hour": 2, "minute": 58}
